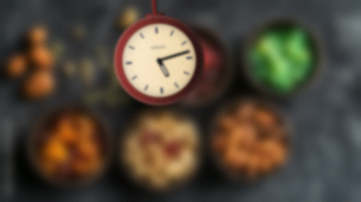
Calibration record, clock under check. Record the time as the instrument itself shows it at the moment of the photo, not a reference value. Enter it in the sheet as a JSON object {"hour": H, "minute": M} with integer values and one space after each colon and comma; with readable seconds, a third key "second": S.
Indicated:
{"hour": 5, "minute": 13}
